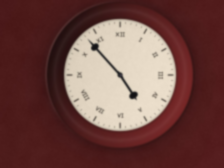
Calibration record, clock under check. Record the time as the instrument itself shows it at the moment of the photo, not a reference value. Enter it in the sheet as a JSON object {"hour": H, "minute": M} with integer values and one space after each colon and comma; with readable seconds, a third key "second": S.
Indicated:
{"hour": 4, "minute": 53}
